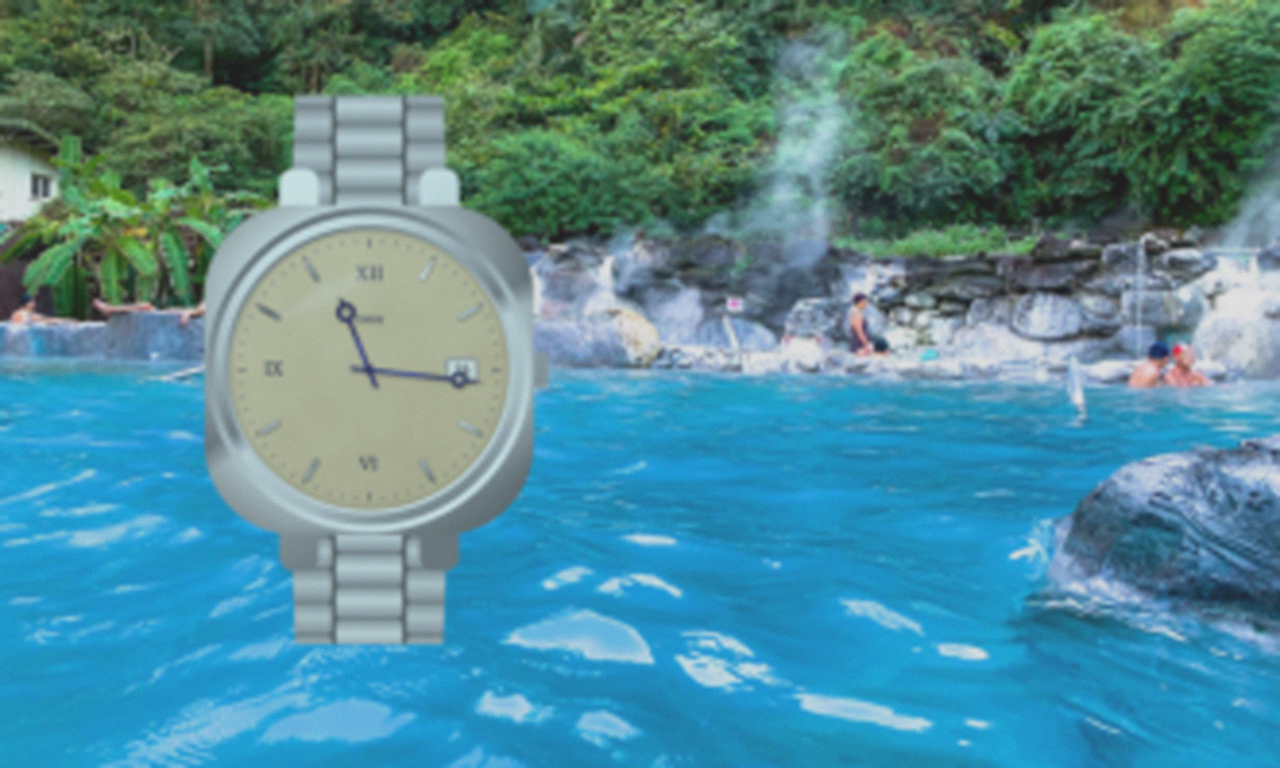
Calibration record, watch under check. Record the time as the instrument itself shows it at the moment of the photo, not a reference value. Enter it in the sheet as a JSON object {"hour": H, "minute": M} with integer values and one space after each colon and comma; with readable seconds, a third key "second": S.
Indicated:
{"hour": 11, "minute": 16}
